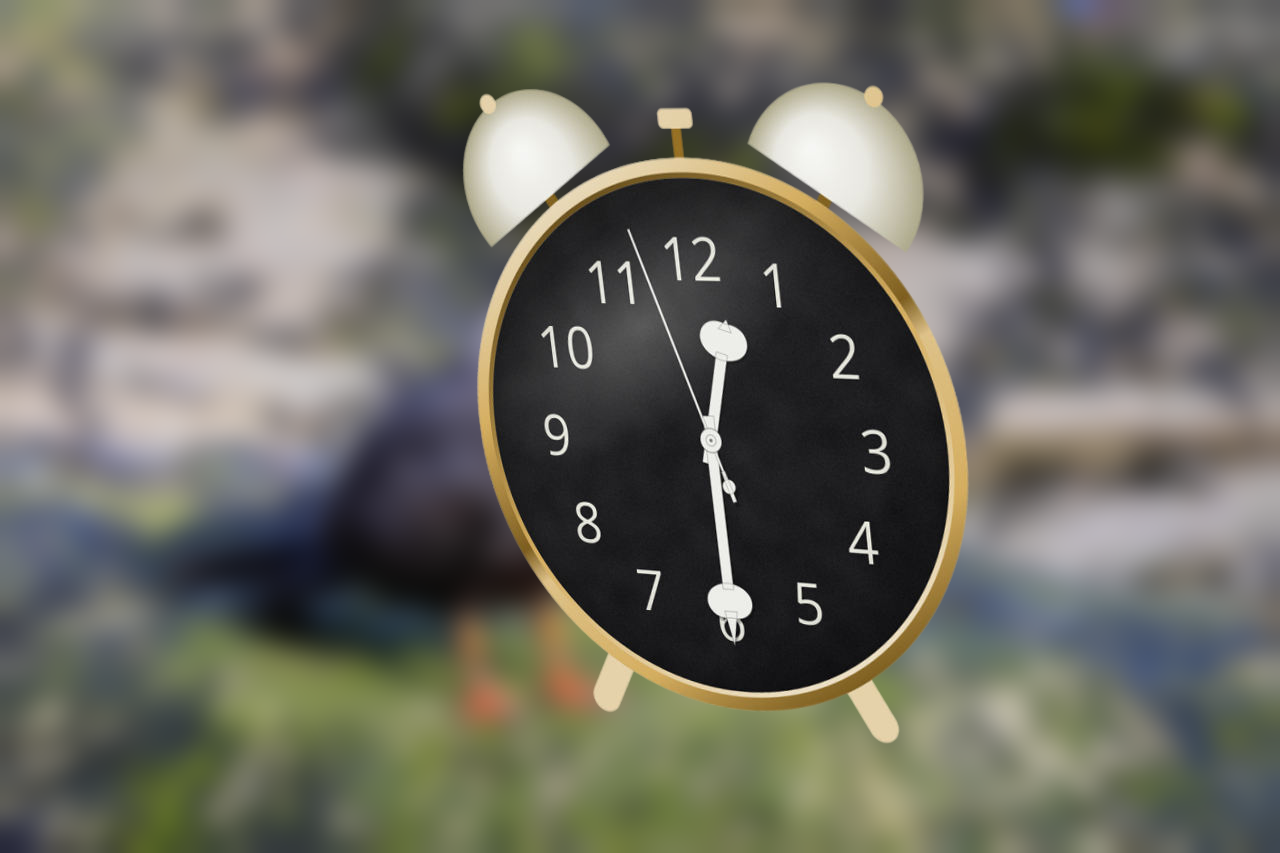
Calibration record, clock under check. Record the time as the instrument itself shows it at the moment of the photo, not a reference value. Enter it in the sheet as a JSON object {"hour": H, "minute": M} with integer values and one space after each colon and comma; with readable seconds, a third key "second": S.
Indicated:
{"hour": 12, "minute": 29, "second": 57}
